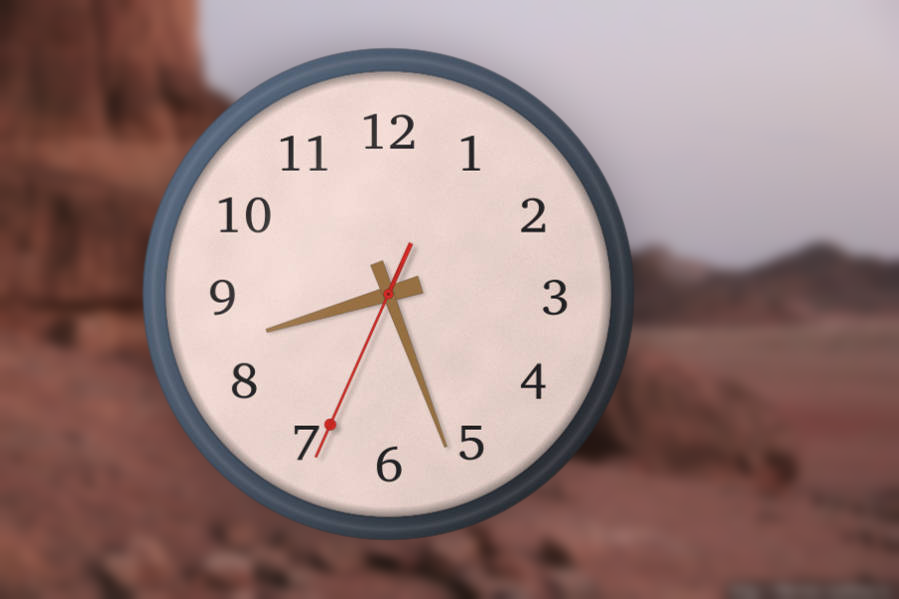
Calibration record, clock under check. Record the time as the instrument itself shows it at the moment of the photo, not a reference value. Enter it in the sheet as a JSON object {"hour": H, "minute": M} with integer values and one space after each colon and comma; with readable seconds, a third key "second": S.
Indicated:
{"hour": 8, "minute": 26, "second": 34}
